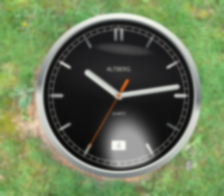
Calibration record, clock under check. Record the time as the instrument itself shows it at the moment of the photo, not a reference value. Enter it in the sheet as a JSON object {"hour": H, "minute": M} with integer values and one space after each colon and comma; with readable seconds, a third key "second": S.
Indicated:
{"hour": 10, "minute": 13, "second": 35}
